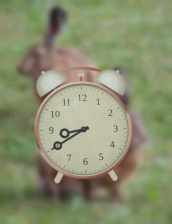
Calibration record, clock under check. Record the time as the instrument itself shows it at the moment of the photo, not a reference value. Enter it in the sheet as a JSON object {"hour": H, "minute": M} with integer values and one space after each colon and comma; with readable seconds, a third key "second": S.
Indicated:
{"hour": 8, "minute": 40}
